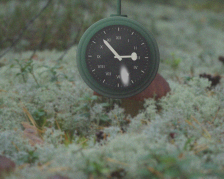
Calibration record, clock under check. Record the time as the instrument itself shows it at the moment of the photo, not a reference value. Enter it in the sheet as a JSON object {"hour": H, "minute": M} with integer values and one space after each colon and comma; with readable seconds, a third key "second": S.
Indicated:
{"hour": 2, "minute": 53}
